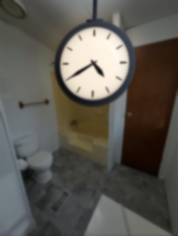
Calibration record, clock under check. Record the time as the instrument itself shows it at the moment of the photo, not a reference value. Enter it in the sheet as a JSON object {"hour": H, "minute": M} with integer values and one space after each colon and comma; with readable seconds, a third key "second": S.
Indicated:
{"hour": 4, "minute": 40}
